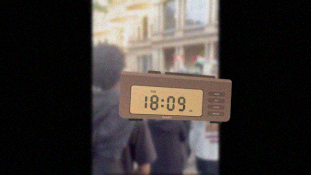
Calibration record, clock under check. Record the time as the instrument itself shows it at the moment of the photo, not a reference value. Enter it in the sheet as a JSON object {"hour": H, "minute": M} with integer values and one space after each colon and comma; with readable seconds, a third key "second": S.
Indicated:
{"hour": 18, "minute": 9}
